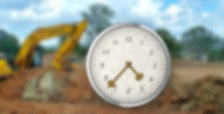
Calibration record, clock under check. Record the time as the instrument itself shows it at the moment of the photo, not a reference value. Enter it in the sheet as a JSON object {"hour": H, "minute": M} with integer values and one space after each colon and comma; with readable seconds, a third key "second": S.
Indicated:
{"hour": 4, "minute": 37}
